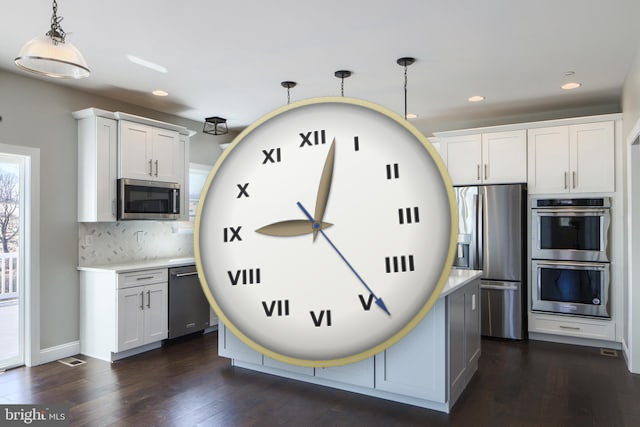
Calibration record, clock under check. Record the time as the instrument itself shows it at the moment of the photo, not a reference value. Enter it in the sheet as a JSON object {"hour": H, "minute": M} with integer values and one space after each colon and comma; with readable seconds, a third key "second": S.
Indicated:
{"hour": 9, "minute": 2, "second": 24}
